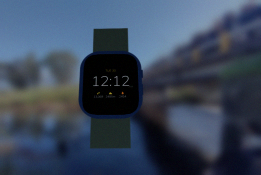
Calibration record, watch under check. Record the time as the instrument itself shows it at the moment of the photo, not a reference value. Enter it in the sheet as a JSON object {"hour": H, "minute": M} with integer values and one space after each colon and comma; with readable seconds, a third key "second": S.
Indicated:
{"hour": 12, "minute": 12}
